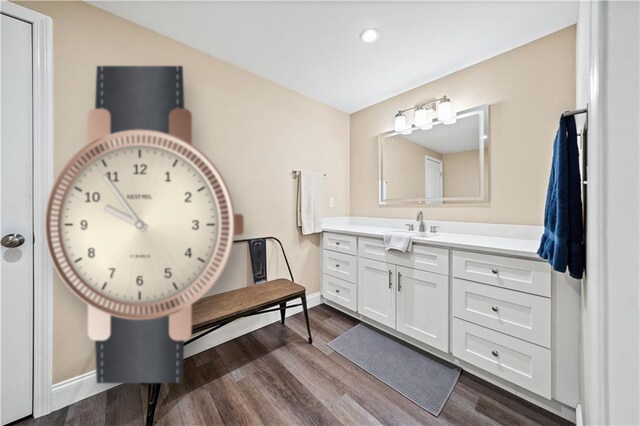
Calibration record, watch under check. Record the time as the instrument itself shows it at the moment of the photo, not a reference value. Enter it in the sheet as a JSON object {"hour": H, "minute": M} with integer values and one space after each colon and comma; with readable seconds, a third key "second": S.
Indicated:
{"hour": 9, "minute": 54}
